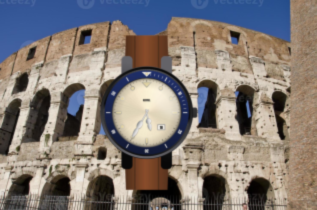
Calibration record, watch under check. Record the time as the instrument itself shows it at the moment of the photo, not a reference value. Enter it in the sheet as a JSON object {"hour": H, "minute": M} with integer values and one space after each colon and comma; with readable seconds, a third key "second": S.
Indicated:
{"hour": 5, "minute": 35}
